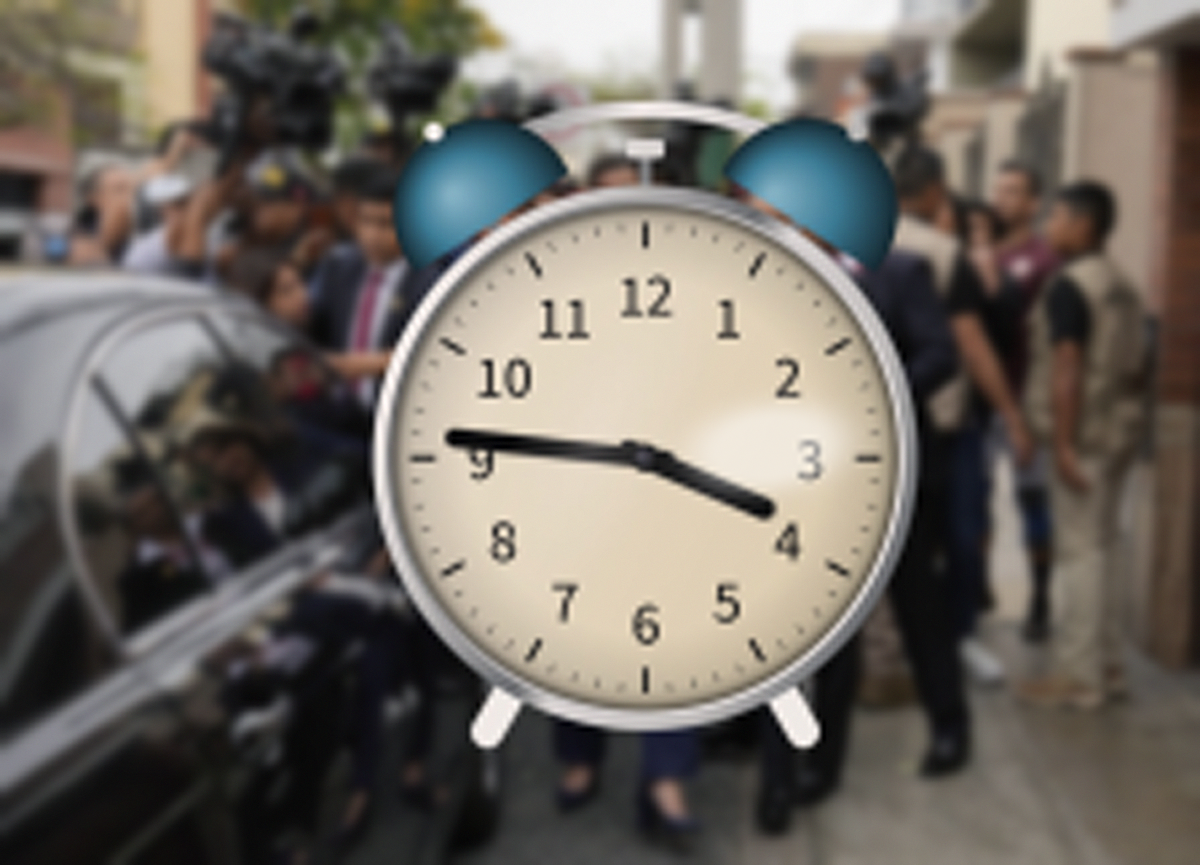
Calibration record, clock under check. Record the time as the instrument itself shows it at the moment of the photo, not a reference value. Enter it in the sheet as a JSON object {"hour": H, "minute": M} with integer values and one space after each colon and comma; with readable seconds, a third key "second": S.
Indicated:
{"hour": 3, "minute": 46}
